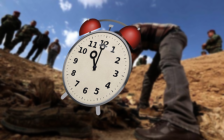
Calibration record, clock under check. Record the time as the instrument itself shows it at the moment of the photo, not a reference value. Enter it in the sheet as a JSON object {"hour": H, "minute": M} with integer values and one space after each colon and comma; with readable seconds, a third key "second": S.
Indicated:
{"hour": 11, "minute": 0}
